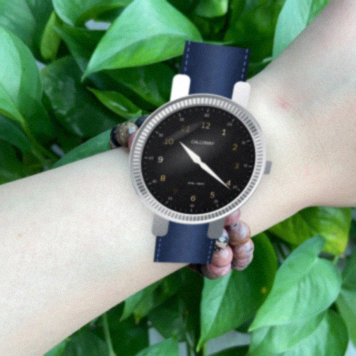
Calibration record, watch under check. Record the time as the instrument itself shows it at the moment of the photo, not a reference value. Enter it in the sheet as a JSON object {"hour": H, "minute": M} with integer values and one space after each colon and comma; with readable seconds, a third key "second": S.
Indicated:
{"hour": 10, "minute": 21}
